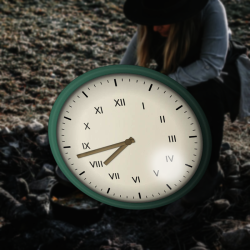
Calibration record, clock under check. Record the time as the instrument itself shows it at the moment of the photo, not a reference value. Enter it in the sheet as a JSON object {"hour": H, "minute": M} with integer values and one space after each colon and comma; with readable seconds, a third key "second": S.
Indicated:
{"hour": 7, "minute": 43}
